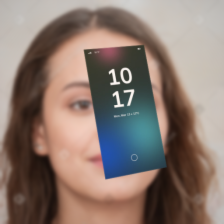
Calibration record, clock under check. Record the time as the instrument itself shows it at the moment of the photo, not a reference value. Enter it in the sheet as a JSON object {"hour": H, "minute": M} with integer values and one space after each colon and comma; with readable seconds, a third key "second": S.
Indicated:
{"hour": 10, "minute": 17}
